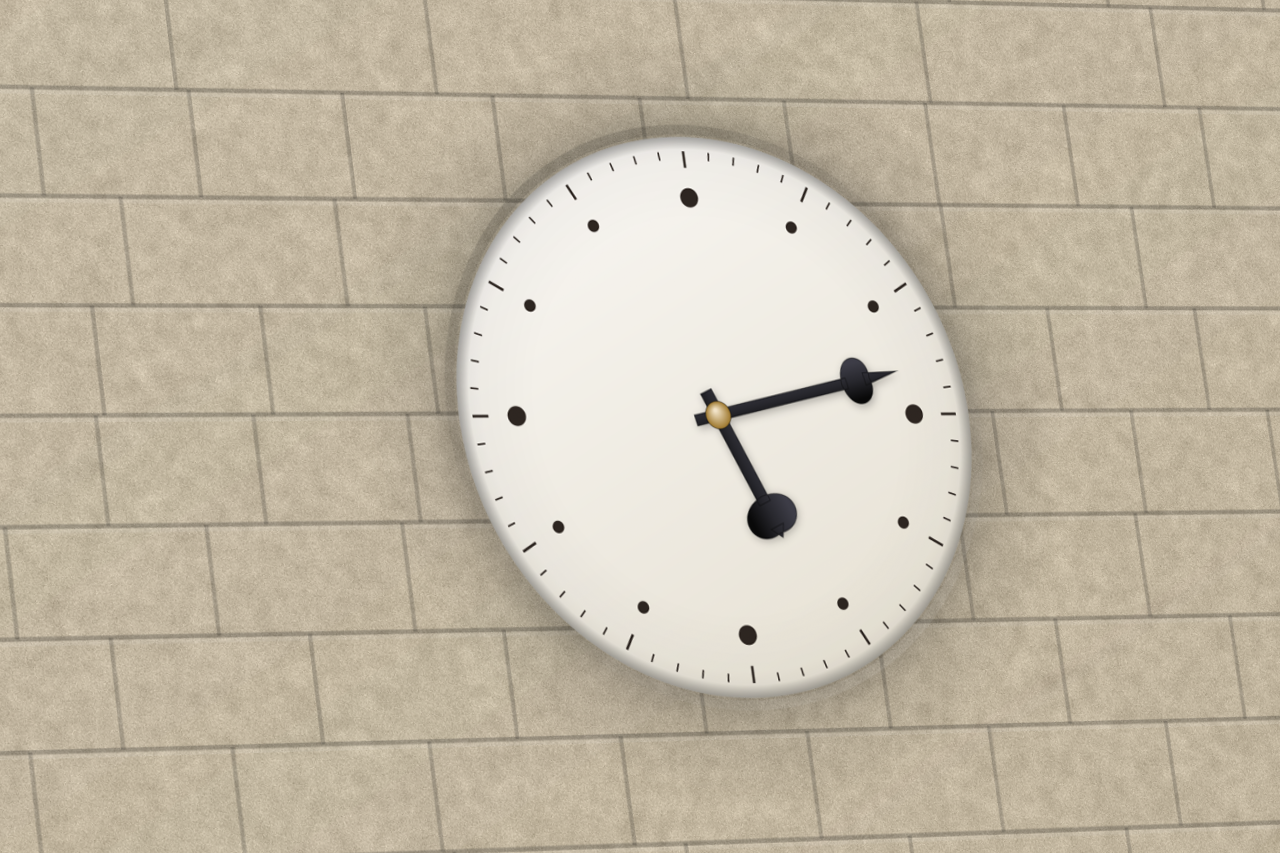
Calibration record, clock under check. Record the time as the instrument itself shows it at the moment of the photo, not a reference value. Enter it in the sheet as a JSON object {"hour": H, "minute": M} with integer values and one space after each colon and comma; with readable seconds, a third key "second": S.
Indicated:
{"hour": 5, "minute": 13}
